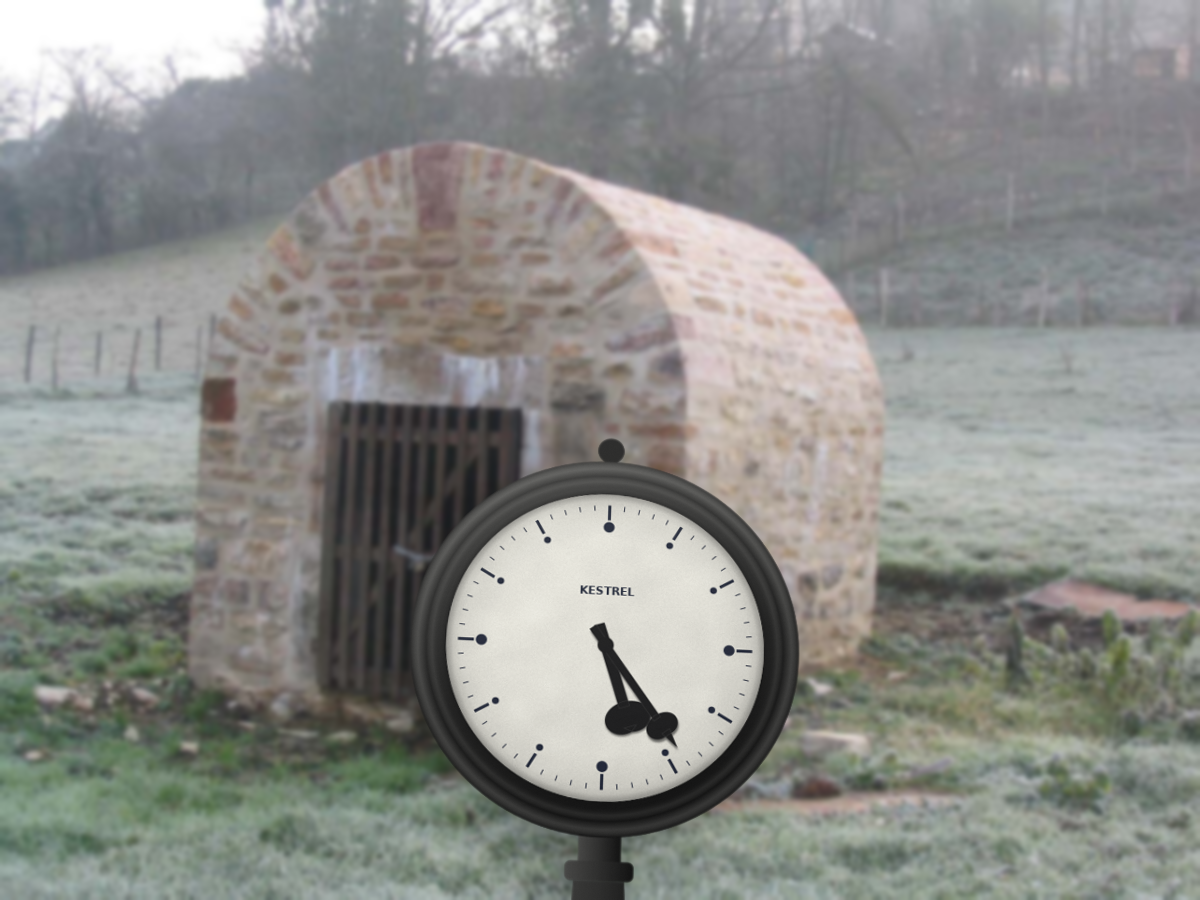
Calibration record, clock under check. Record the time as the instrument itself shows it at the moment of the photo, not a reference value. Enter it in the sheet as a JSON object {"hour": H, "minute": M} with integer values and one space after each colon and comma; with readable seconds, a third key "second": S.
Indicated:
{"hour": 5, "minute": 24}
